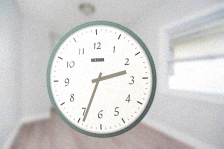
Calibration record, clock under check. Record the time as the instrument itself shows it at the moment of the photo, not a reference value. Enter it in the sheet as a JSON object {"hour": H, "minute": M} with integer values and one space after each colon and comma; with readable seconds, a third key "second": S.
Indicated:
{"hour": 2, "minute": 34}
